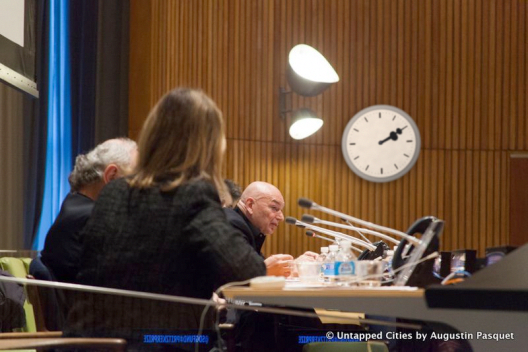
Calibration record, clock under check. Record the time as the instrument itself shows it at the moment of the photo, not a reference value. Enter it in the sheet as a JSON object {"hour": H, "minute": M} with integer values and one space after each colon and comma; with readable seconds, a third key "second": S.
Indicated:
{"hour": 2, "minute": 10}
